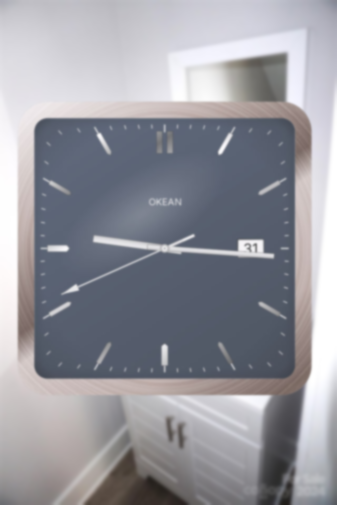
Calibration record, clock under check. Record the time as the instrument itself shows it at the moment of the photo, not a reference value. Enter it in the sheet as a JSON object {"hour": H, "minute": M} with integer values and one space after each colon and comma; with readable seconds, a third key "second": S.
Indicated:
{"hour": 9, "minute": 15, "second": 41}
